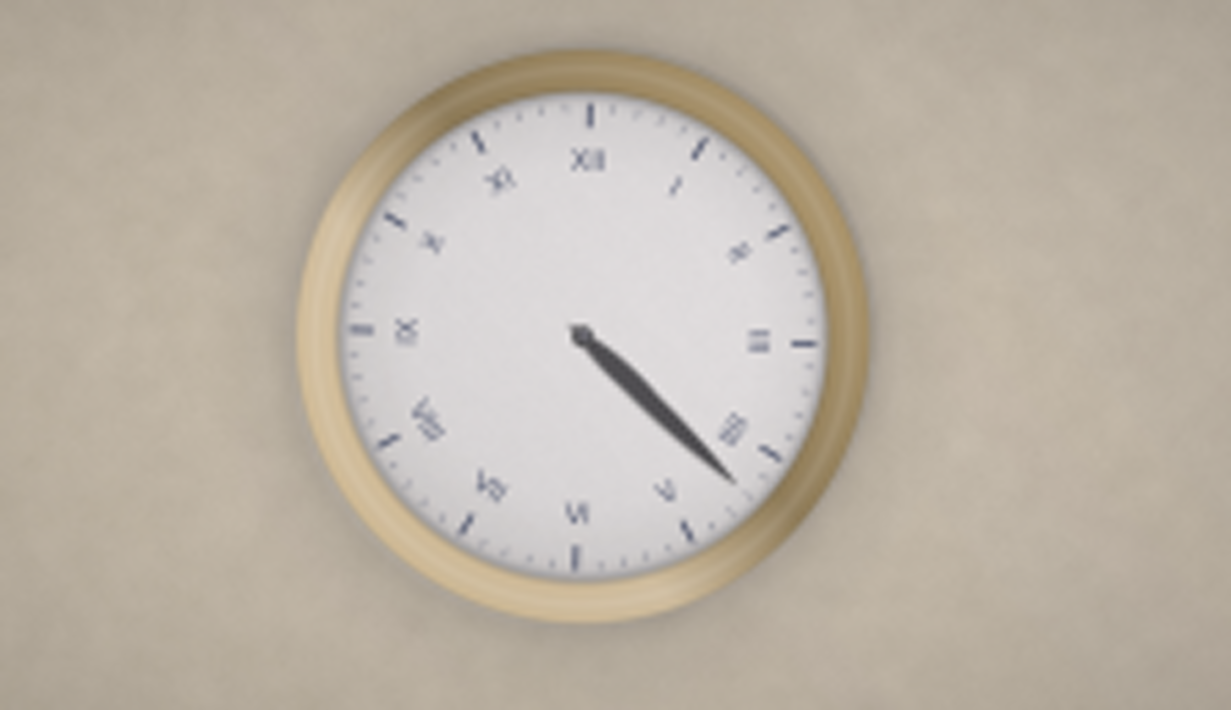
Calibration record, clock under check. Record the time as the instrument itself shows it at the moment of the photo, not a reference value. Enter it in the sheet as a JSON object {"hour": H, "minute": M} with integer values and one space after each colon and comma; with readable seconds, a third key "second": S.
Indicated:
{"hour": 4, "minute": 22}
